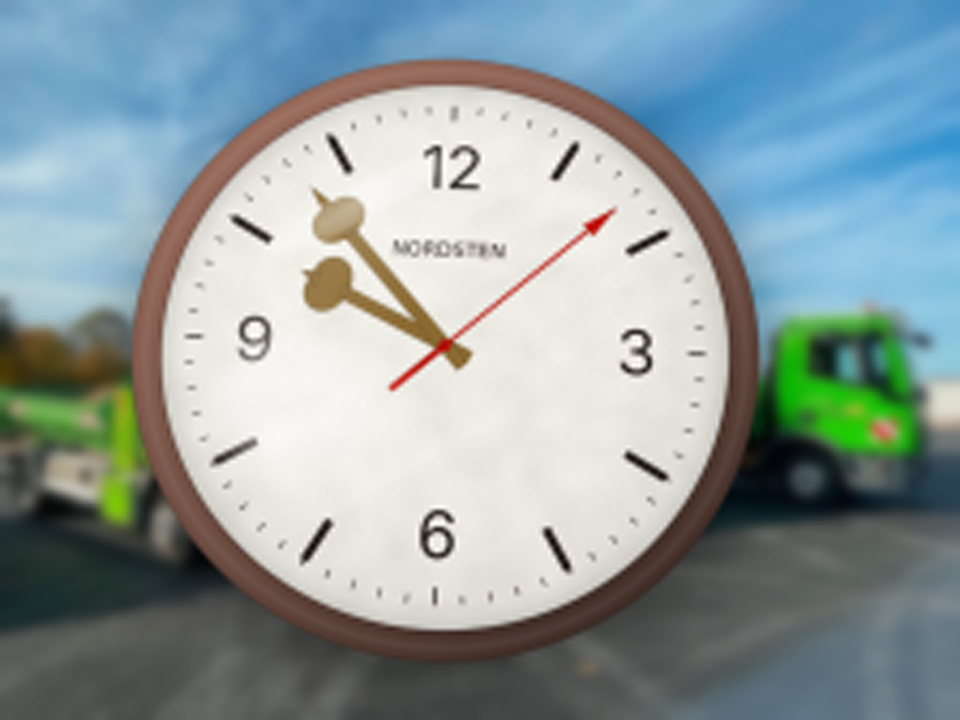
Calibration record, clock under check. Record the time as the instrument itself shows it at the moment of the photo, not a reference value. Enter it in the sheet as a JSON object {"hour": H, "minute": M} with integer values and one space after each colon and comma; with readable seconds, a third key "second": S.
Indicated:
{"hour": 9, "minute": 53, "second": 8}
